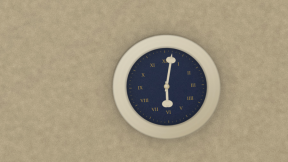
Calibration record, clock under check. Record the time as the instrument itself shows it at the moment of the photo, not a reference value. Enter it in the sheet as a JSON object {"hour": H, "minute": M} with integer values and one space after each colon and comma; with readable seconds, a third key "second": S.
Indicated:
{"hour": 6, "minute": 2}
